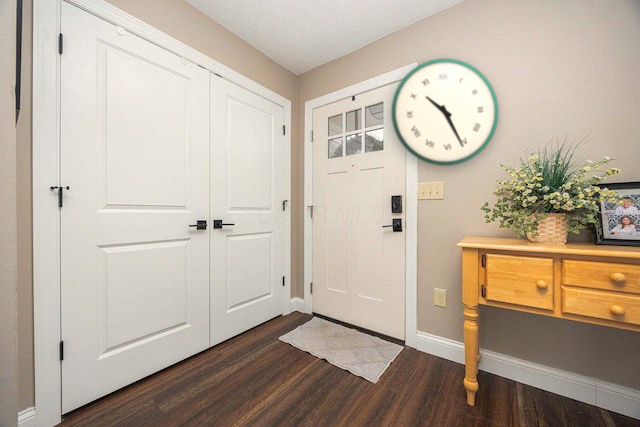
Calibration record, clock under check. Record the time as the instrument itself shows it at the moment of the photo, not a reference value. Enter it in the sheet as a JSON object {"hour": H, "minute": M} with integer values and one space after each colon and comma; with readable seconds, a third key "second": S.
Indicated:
{"hour": 10, "minute": 26}
